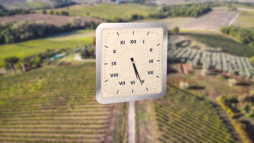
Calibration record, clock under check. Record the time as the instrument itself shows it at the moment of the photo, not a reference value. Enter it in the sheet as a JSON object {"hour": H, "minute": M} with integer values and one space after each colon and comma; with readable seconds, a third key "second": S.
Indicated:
{"hour": 5, "minute": 26}
